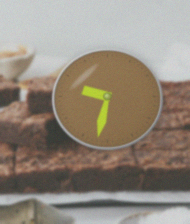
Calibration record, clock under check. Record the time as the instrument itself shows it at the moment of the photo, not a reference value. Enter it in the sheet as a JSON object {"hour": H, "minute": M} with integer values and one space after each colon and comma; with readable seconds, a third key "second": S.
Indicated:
{"hour": 9, "minute": 32}
